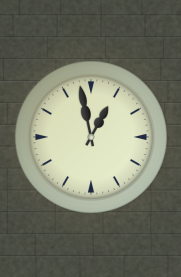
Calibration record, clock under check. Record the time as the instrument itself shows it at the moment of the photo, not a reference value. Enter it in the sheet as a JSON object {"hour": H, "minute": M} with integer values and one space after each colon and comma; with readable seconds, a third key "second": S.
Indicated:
{"hour": 12, "minute": 58}
